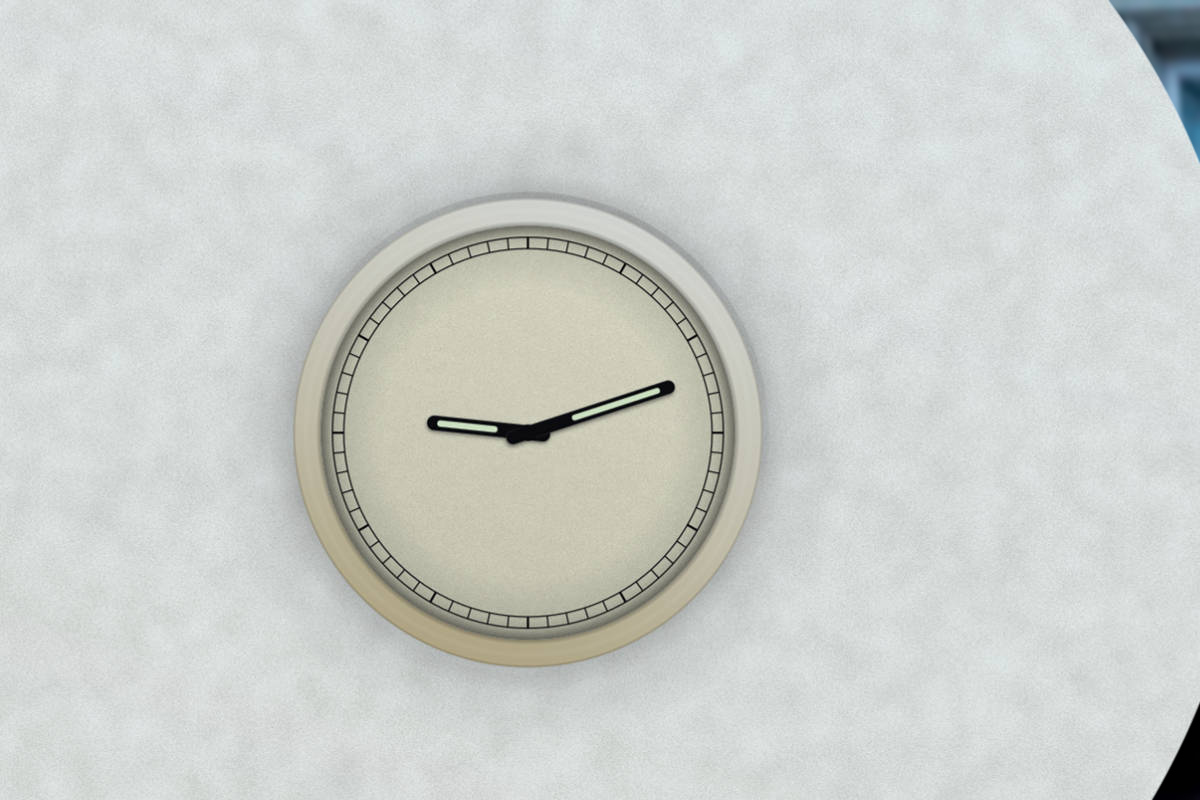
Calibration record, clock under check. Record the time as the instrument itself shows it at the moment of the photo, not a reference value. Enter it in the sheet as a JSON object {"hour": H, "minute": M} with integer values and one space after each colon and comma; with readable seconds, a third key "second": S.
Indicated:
{"hour": 9, "minute": 12}
